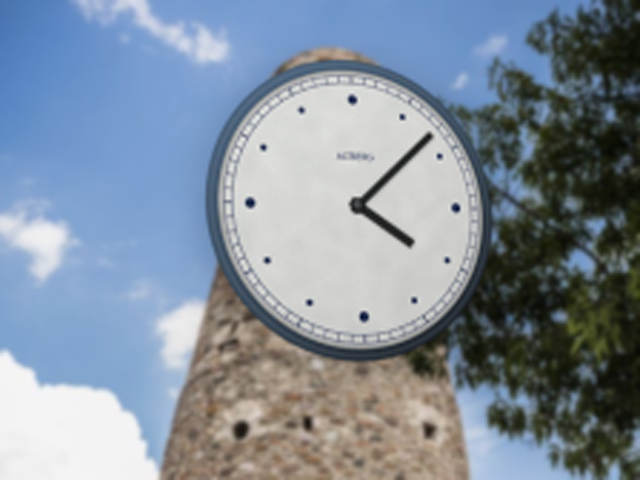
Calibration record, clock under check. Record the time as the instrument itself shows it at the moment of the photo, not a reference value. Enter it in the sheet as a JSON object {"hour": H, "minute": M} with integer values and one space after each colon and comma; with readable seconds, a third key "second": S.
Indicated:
{"hour": 4, "minute": 8}
